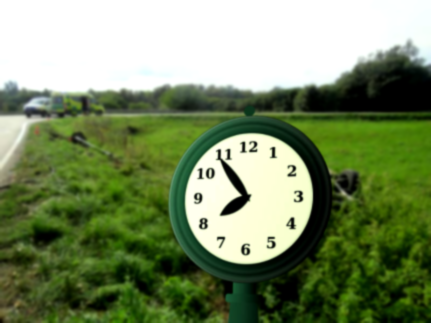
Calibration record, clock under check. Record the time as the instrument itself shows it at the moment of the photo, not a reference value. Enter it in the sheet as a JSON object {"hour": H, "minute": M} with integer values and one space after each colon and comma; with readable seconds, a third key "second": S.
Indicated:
{"hour": 7, "minute": 54}
